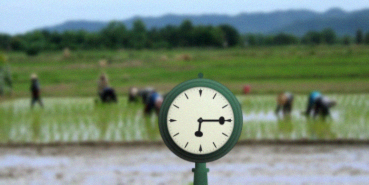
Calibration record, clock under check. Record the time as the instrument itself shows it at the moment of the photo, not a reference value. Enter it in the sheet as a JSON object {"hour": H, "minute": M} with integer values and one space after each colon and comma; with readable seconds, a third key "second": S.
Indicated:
{"hour": 6, "minute": 15}
